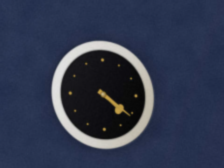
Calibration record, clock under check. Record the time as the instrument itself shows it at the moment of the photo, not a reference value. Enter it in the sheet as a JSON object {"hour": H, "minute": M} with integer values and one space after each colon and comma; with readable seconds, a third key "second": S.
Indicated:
{"hour": 4, "minute": 21}
